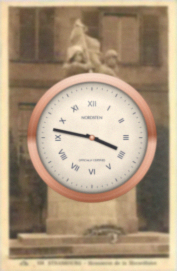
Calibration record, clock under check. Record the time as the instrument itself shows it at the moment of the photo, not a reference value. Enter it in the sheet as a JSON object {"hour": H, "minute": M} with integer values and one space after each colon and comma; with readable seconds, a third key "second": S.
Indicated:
{"hour": 3, "minute": 47}
